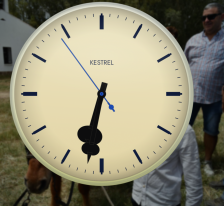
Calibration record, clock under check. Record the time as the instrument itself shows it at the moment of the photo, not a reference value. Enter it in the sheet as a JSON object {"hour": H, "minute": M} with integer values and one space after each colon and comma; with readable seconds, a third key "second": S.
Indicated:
{"hour": 6, "minute": 31, "second": 54}
